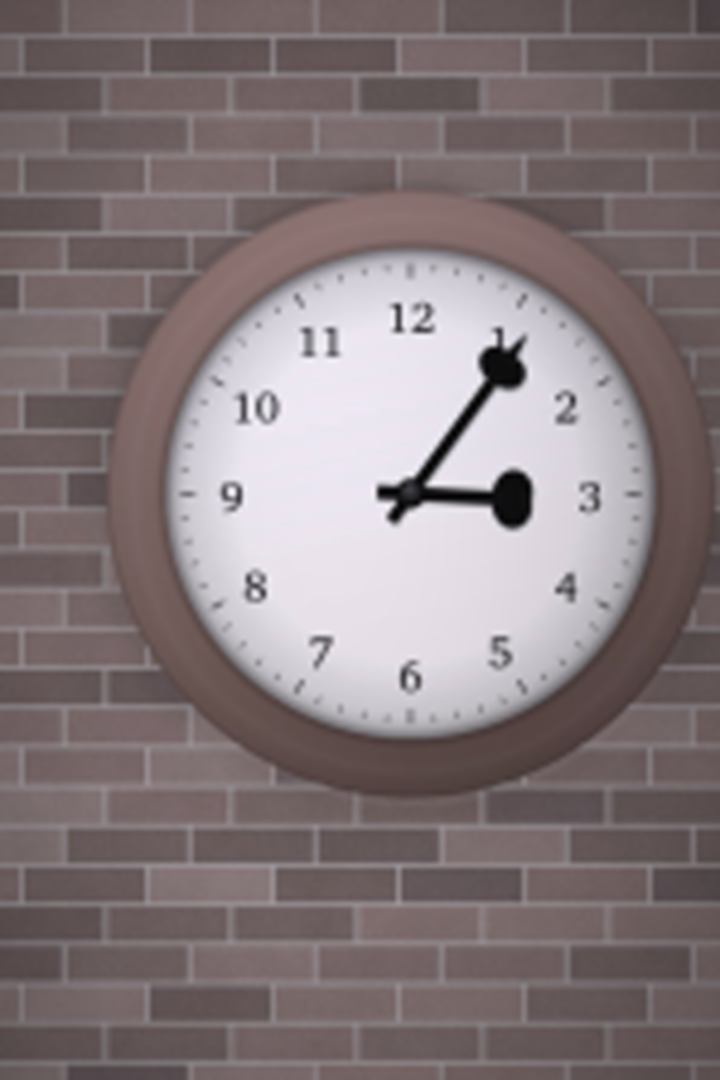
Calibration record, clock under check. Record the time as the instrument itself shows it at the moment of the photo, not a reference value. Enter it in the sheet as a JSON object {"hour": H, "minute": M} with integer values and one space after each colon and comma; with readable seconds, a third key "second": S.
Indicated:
{"hour": 3, "minute": 6}
